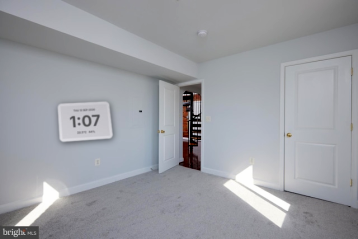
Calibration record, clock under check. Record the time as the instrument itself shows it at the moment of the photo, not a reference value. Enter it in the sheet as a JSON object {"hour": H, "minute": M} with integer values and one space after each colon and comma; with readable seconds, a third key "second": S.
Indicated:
{"hour": 1, "minute": 7}
